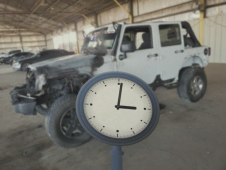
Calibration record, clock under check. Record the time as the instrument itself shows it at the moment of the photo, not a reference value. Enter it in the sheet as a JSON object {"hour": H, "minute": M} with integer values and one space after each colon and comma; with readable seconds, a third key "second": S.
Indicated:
{"hour": 3, "minute": 1}
